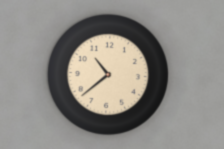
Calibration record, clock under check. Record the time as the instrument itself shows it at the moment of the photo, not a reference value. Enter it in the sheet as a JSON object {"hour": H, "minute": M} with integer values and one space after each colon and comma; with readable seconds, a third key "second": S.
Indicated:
{"hour": 10, "minute": 38}
